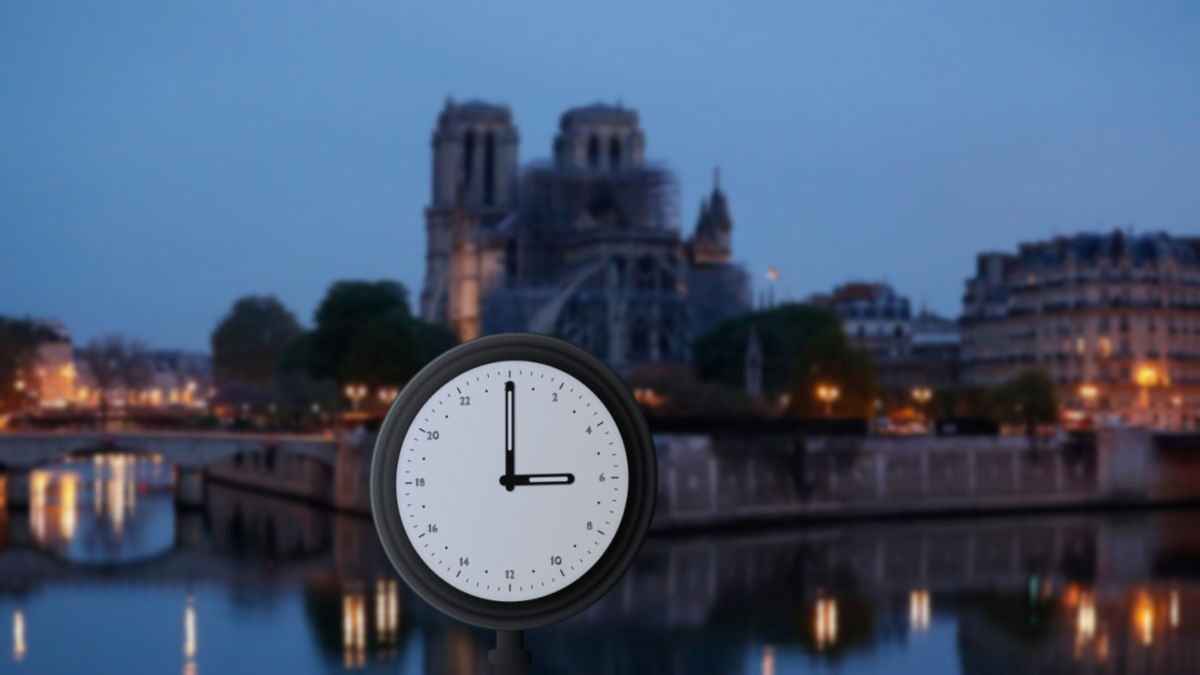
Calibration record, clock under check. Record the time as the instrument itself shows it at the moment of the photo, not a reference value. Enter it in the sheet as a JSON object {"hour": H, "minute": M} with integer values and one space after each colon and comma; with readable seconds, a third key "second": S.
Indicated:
{"hour": 6, "minute": 0}
